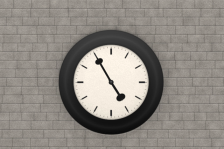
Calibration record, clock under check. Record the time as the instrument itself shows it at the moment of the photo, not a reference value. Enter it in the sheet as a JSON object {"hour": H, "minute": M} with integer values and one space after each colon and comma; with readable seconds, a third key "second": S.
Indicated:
{"hour": 4, "minute": 55}
